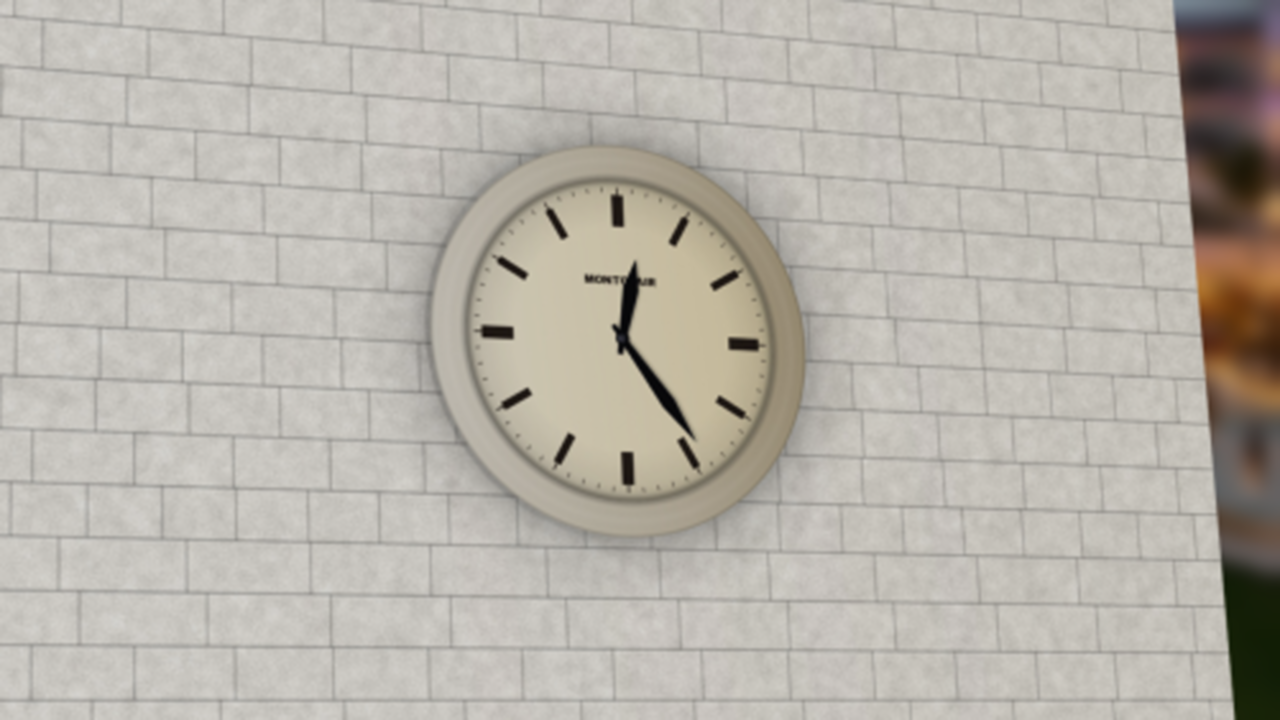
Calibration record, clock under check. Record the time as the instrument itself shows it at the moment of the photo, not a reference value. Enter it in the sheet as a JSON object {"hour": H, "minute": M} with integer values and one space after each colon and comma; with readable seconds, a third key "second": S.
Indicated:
{"hour": 12, "minute": 24}
